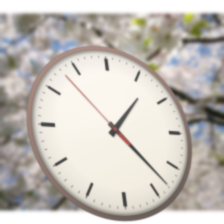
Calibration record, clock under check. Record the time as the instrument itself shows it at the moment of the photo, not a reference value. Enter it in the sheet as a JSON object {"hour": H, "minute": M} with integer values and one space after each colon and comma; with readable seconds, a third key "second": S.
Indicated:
{"hour": 1, "minute": 22, "second": 53}
